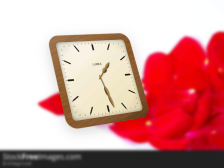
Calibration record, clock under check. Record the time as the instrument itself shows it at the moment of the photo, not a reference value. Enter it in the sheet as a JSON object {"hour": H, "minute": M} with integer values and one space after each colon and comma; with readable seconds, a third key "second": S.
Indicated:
{"hour": 1, "minute": 28}
